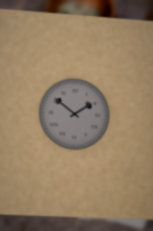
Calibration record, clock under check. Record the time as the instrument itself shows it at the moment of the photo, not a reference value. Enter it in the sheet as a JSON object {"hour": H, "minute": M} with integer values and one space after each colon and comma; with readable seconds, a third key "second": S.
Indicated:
{"hour": 1, "minute": 51}
